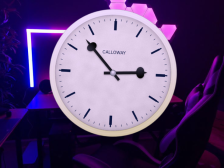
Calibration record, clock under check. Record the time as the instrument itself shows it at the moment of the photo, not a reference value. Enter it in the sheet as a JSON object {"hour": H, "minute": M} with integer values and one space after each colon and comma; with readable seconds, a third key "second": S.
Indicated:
{"hour": 2, "minute": 53}
